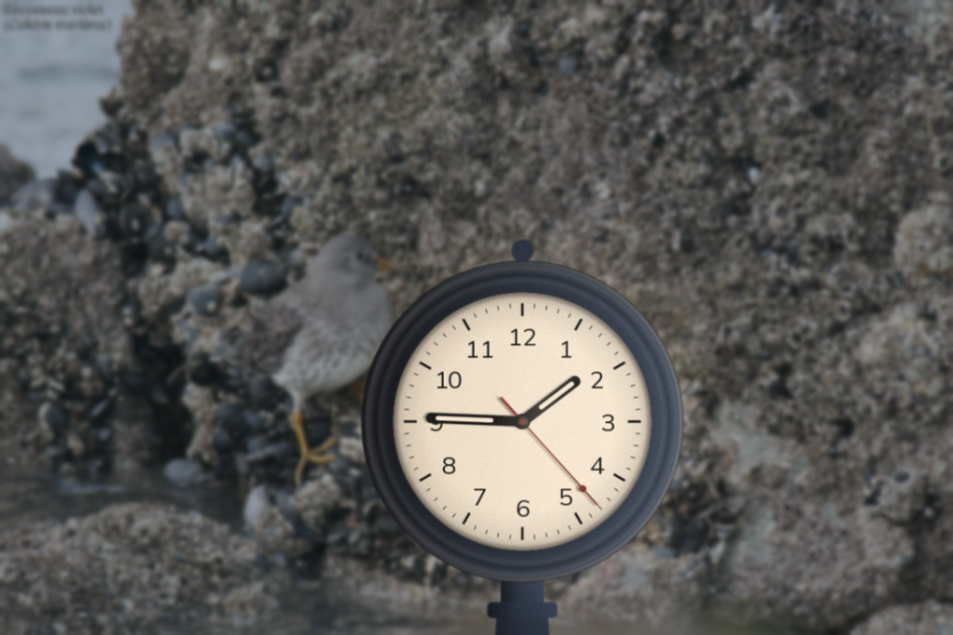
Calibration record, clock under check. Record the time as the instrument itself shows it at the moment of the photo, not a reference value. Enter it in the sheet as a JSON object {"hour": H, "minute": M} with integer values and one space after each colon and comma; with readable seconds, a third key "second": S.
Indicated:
{"hour": 1, "minute": 45, "second": 23}
